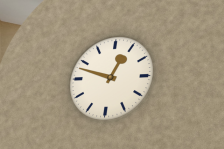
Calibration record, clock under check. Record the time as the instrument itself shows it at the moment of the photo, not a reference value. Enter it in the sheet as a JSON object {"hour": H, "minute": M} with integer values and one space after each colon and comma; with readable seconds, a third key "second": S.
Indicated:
{"hour": 12, "minute": 48}
